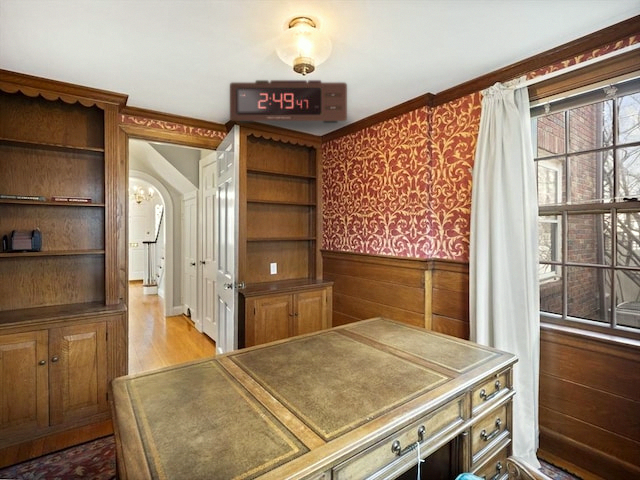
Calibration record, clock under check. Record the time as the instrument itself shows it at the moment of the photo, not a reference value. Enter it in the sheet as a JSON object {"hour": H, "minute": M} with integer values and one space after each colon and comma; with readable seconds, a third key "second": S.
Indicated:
{"hour": 2, "minute": 49}
